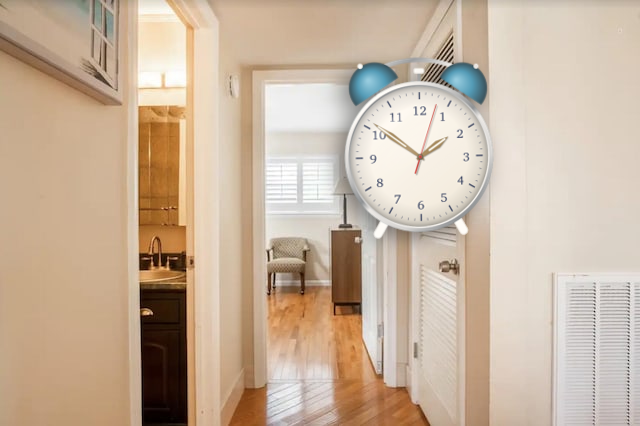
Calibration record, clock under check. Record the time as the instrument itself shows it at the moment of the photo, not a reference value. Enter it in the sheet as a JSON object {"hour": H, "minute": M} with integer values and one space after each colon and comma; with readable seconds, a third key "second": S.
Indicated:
{"hour": 1, "minute": 51, "second": 3}
